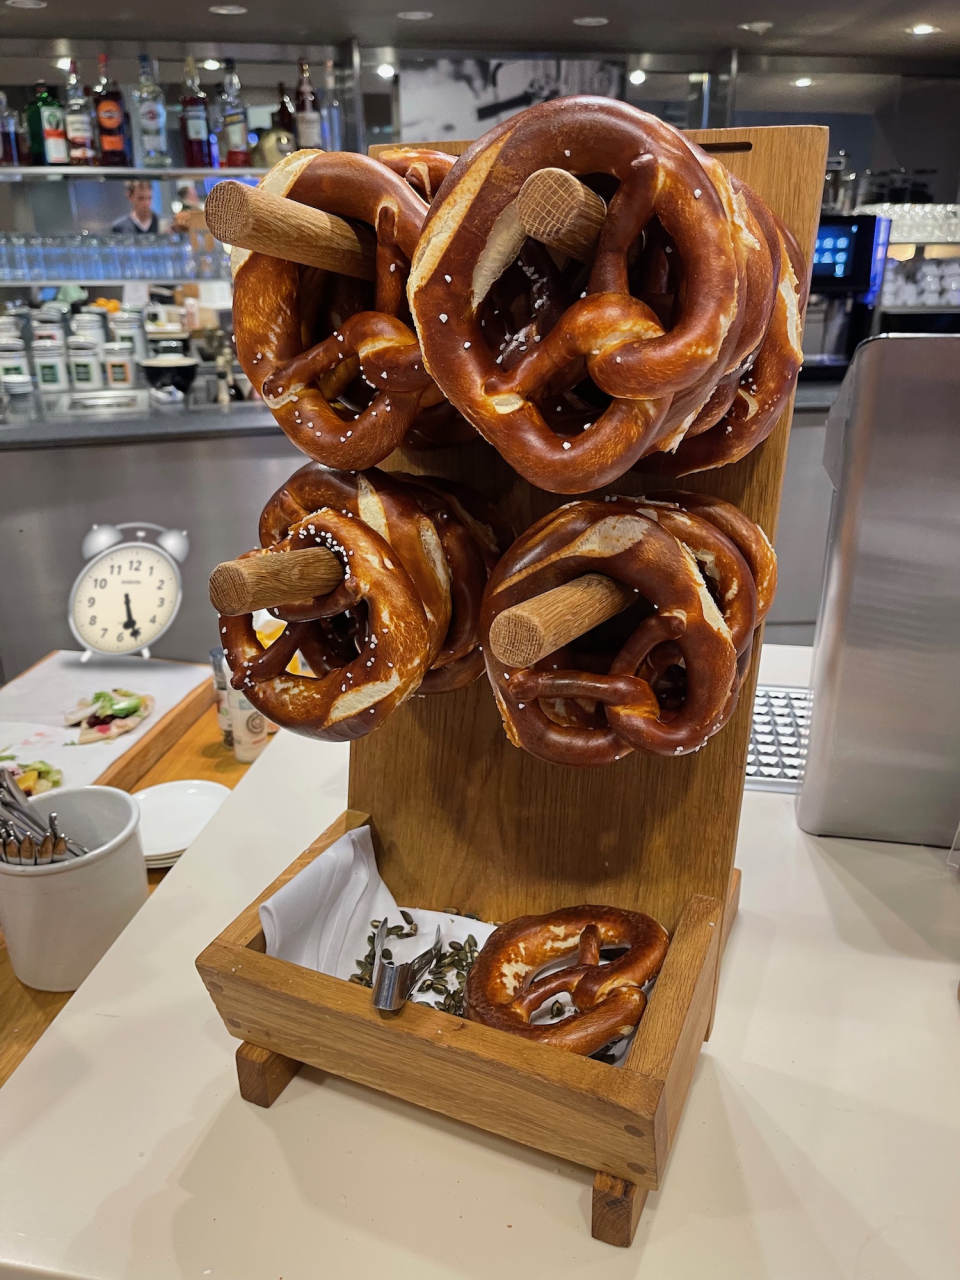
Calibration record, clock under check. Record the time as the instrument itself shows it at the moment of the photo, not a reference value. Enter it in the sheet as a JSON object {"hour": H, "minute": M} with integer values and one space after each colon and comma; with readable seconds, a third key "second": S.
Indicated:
{"hour": 5, "minute": 26}
